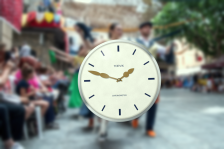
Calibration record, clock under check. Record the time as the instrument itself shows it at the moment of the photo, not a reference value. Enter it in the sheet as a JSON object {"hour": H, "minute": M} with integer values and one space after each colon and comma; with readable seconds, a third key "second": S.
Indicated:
{"hour": 1, "minute": 48}
